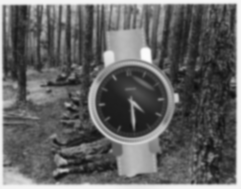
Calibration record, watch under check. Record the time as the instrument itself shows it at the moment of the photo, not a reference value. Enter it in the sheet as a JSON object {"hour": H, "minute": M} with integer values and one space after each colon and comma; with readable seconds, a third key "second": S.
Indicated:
{"hour": 4, "minute": 30}
